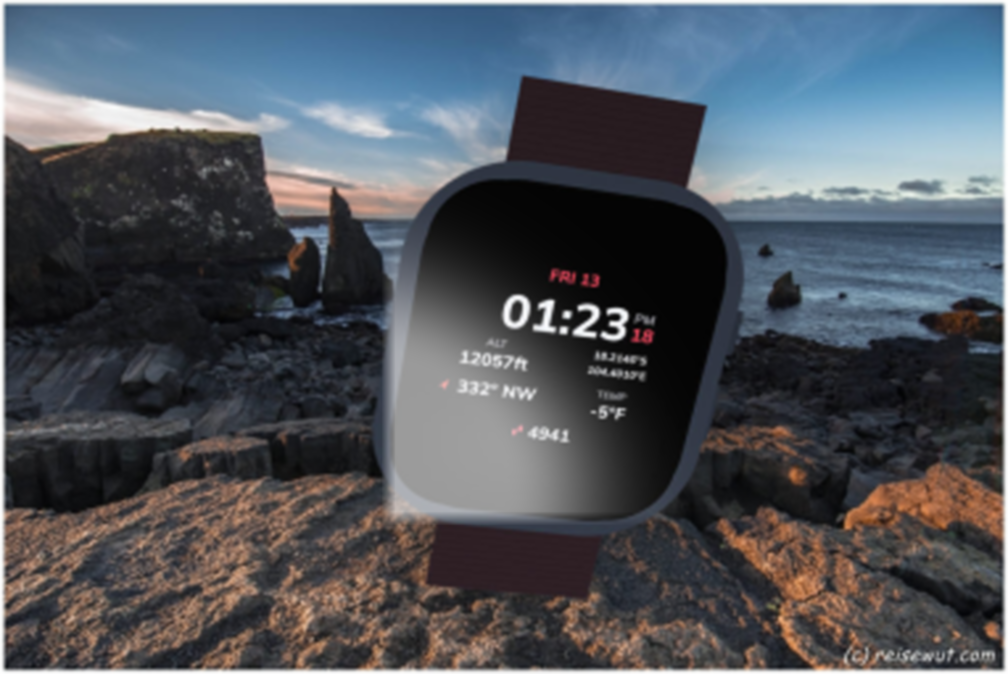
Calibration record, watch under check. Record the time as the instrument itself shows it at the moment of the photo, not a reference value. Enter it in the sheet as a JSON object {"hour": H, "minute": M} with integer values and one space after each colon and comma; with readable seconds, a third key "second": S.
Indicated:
{"hour": 1, "minute": 23}
